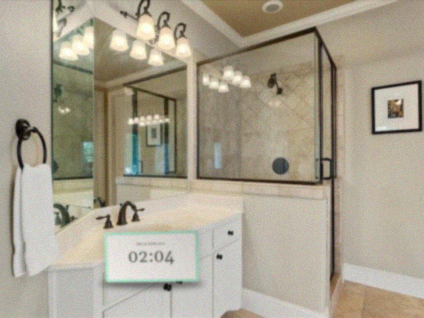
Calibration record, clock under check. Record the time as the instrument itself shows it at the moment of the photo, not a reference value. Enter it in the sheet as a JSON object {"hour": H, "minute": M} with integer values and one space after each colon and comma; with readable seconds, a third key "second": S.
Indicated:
{"hour": 2, "minute": 4}
